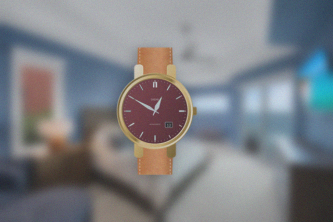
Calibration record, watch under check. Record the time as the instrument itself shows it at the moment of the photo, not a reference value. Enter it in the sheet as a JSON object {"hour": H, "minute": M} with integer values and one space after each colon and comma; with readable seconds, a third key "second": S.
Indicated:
{"hour": 12, "minute": 50}
